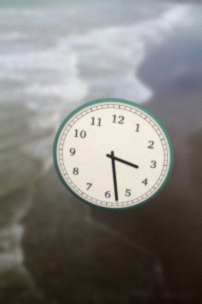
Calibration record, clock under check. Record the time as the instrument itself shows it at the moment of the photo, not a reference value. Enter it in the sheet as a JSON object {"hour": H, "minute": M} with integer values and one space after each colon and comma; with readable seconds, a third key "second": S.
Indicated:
{"hour": 3, "minute": 28}
